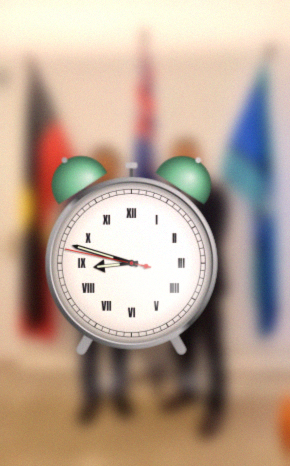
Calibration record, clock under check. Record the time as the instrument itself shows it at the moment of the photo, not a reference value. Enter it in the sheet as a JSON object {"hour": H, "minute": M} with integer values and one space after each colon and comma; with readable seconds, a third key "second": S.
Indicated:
{"hour": 8, "minute": 47, "second": 47}
